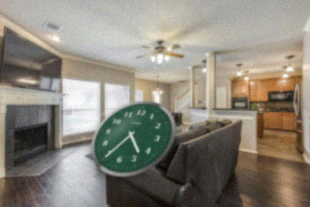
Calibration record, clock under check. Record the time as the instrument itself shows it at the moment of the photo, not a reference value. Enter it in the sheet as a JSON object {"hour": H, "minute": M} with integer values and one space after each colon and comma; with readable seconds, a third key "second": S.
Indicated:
{"hour": 4, "minute": 35}
